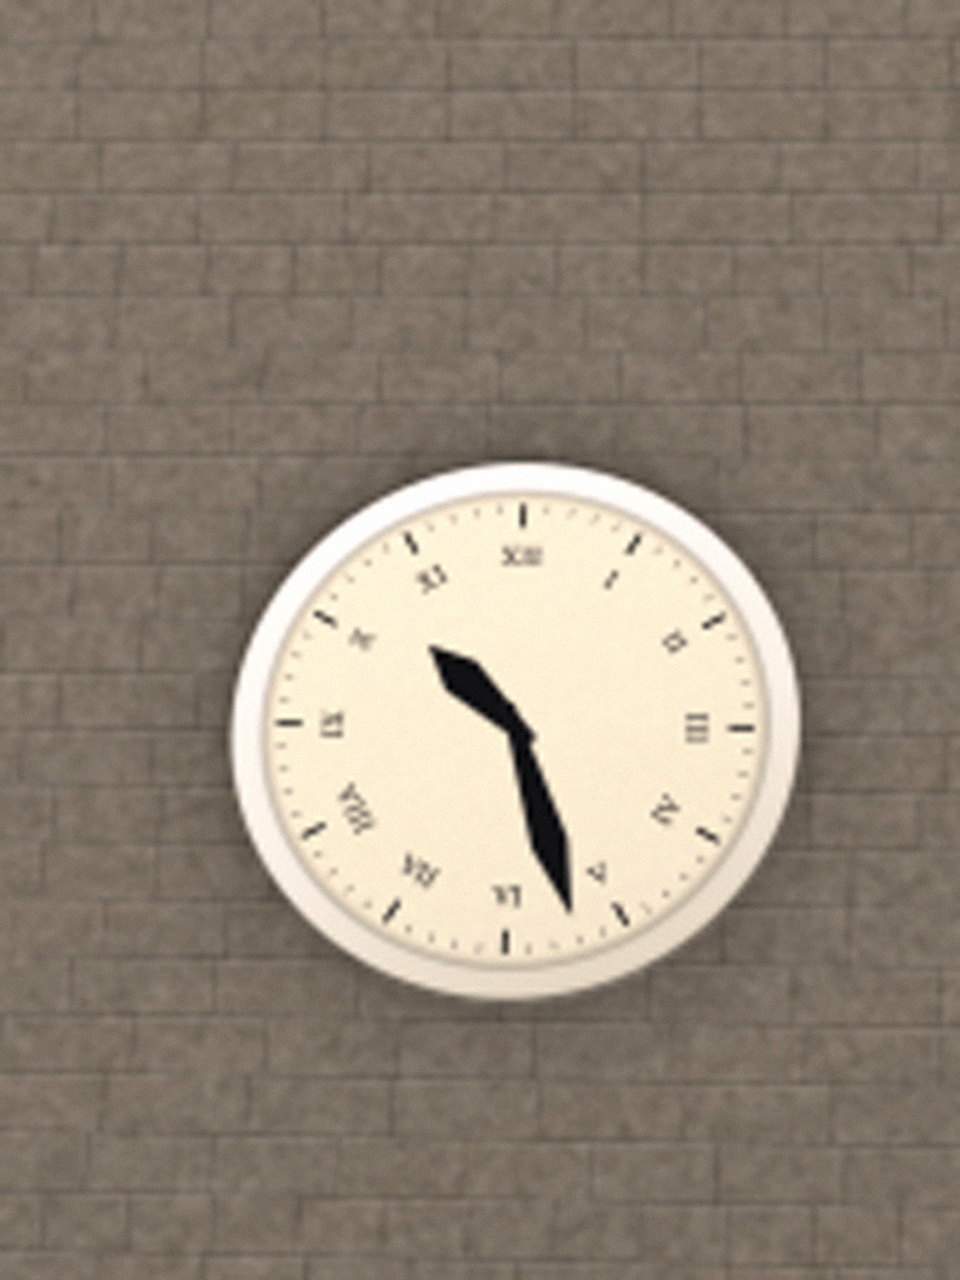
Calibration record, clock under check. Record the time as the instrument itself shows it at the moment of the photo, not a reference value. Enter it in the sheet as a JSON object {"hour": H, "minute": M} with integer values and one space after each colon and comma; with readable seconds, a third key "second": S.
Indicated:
{"hour": 10, "minute": 27}
